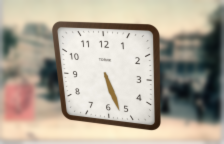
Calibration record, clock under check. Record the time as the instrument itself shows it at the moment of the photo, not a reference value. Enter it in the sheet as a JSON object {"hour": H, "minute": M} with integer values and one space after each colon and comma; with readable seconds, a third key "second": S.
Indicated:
{"hour": 5, "minute": 27}
